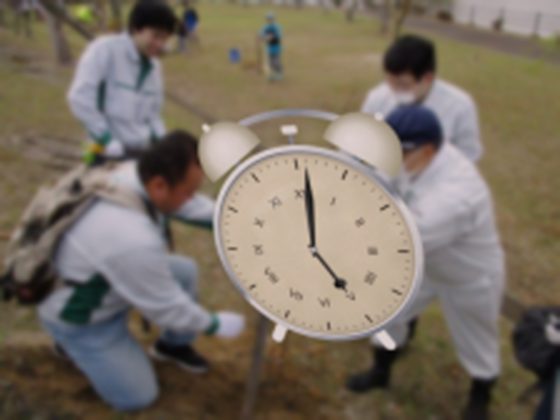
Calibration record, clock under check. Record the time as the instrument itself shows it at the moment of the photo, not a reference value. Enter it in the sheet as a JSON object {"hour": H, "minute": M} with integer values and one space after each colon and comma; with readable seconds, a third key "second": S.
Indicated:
{"hour": 5, "minute": 1}
